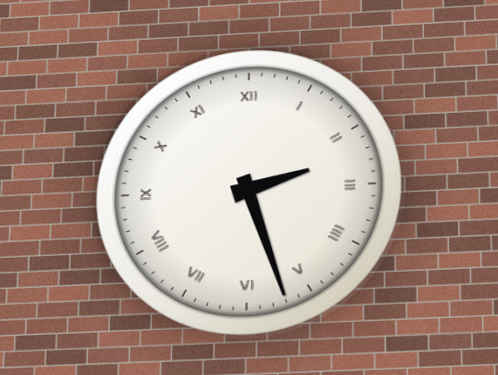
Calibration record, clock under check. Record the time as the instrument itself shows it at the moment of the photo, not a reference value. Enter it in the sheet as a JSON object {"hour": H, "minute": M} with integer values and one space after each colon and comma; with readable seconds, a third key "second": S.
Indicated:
{"hour": 2, "minute": 27}
